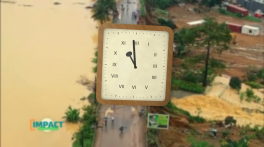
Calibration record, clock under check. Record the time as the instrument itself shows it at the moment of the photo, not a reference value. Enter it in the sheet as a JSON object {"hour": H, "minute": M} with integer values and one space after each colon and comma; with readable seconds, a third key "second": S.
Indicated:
{"hour": 10, "minute": 59}
